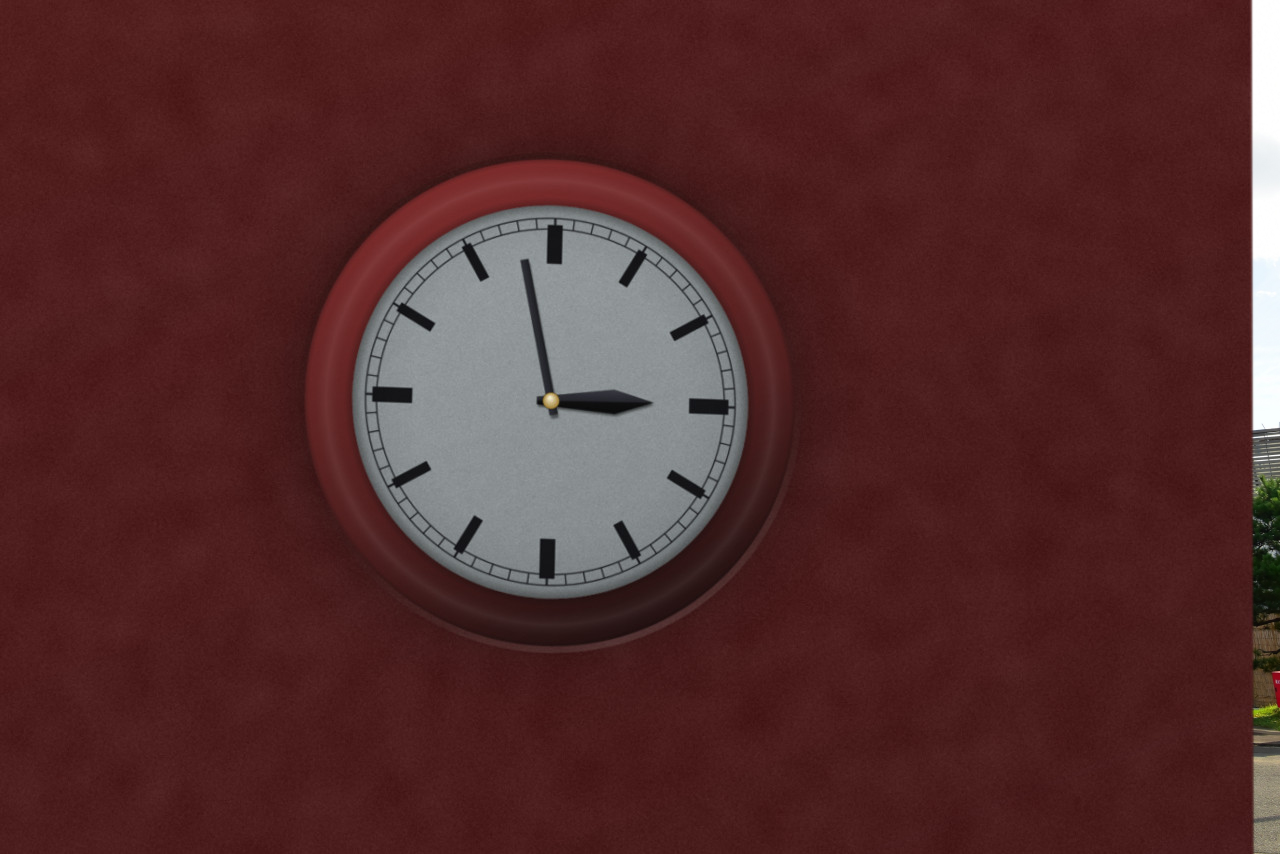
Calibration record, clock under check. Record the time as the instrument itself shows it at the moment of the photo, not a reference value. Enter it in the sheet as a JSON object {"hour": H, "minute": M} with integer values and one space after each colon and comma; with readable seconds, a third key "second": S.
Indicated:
{"hour": 2, "minute": 58}
